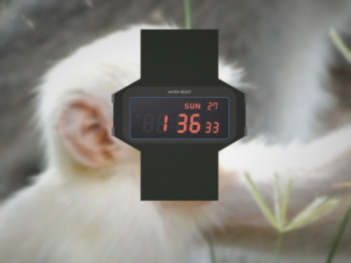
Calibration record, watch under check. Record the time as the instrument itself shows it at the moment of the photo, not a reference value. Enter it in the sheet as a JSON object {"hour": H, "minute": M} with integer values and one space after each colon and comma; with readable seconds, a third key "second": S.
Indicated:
{"hour": 1, "minute": 36, "second": 33}
